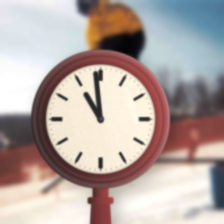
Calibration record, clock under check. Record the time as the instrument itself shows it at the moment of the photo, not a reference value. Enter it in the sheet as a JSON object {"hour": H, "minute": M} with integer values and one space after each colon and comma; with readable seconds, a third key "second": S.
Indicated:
{"hour": 10, "minute": 59}
